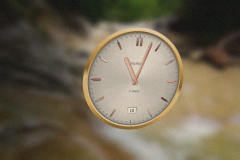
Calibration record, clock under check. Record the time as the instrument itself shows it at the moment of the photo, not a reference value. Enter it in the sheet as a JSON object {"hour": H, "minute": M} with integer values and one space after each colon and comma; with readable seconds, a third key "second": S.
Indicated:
{"hour": 11, "minute": 3}
